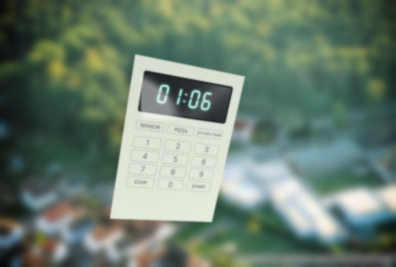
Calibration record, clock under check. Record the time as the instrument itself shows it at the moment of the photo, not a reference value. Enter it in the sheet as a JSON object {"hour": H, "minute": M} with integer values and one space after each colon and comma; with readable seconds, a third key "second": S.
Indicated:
{"hour": 1, "minute": 6}
